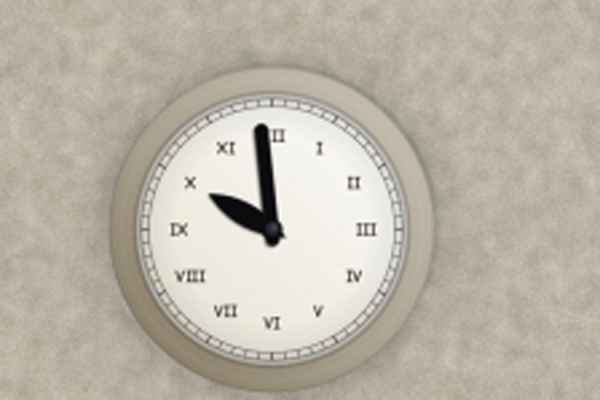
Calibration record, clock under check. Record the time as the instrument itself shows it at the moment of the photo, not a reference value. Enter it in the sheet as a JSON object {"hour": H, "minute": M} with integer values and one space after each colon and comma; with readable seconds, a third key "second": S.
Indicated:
{"hour": 9, "minute": 59}
